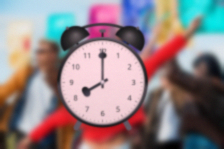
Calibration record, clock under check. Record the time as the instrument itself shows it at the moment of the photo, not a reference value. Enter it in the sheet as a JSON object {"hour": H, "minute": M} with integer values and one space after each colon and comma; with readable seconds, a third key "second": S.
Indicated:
{"hour": 8, "minute": 0}
